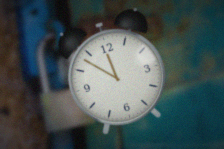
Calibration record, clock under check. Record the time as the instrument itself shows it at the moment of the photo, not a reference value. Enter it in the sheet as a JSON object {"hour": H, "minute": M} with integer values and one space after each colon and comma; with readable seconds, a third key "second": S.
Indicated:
{"hour": 11, "minute": 53}
